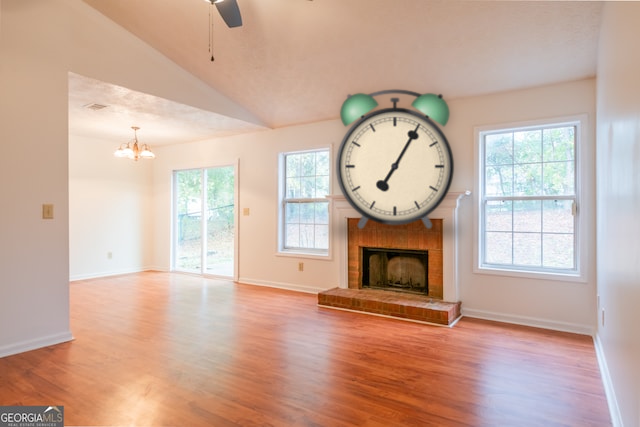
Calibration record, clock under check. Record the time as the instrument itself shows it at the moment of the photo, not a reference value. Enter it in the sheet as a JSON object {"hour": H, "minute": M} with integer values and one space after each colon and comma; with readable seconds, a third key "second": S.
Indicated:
{"hour": 7, "minute": 5}
